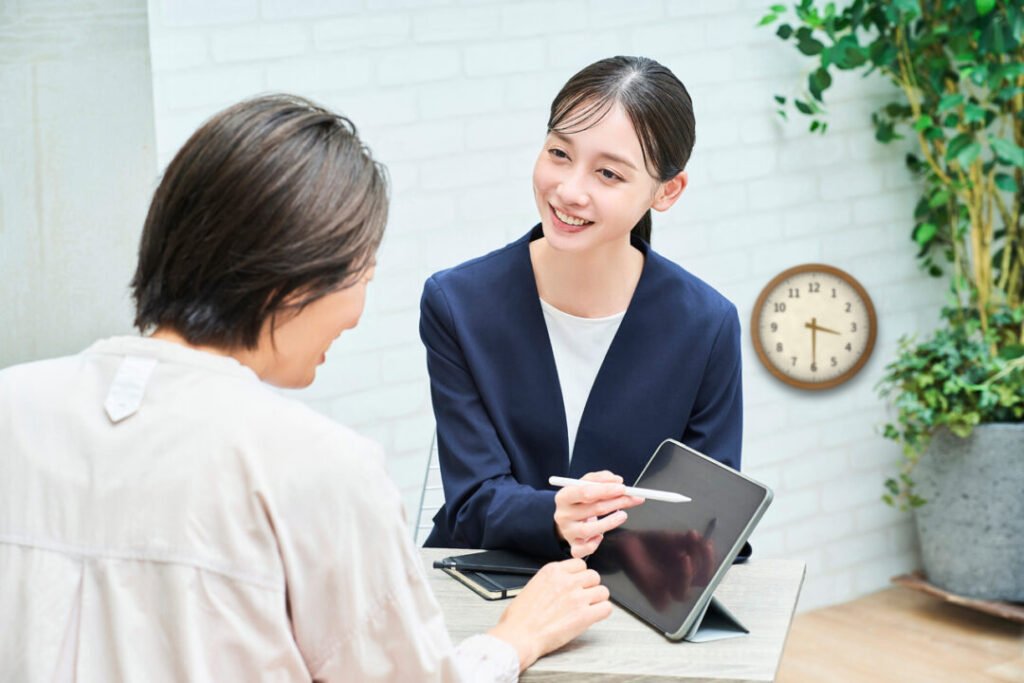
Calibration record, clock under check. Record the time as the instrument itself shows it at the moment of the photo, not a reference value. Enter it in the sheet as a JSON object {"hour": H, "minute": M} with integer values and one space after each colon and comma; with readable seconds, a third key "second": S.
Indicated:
{"hour": 3, "minute": 30}
